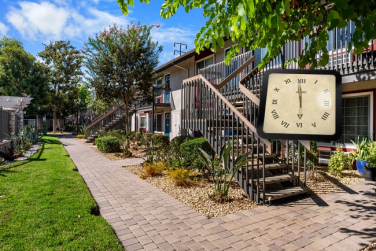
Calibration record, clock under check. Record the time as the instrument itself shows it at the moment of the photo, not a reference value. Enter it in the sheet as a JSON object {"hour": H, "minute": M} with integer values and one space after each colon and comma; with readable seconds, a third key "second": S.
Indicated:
{"hour": 5, "minute": 59}
